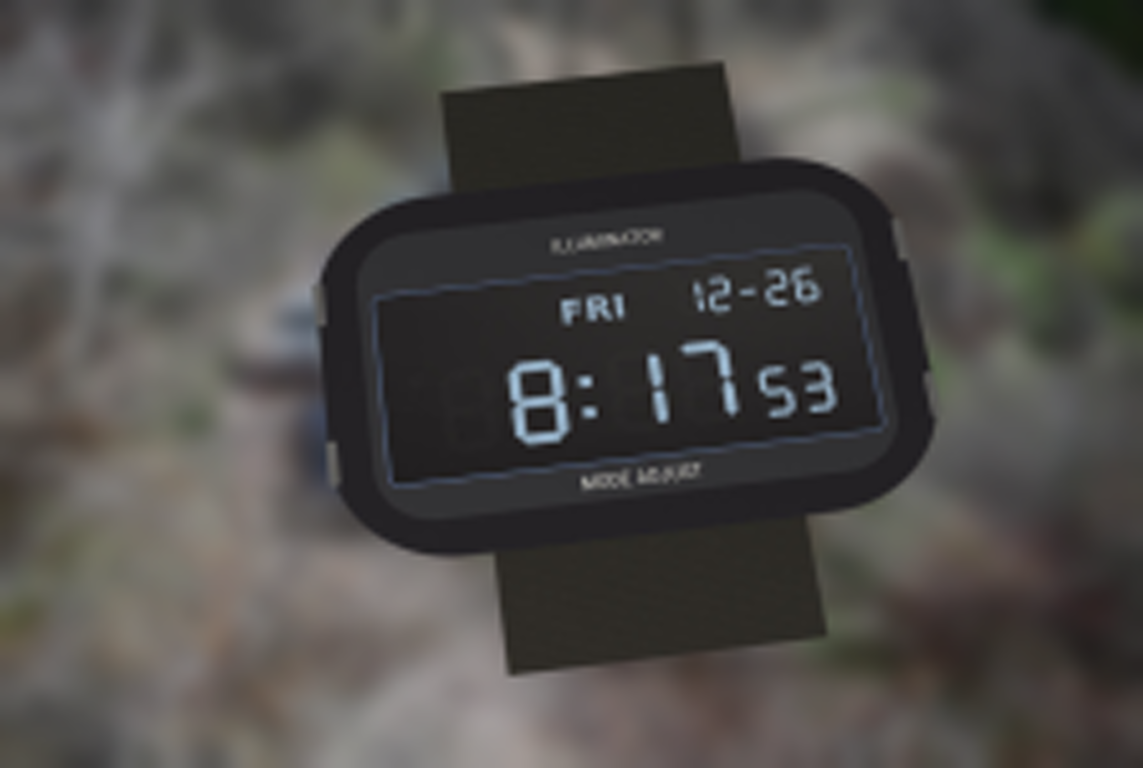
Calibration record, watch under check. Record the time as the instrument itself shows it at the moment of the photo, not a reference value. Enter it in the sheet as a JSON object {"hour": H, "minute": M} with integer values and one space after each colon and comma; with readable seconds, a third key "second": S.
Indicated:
{"hour": 8, "minute": 17, "second": 53}
